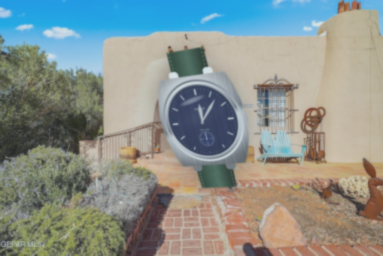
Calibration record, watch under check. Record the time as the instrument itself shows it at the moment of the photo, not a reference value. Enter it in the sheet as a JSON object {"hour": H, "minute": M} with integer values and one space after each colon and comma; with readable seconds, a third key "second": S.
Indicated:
{"hour": 12, "minute": 7}
